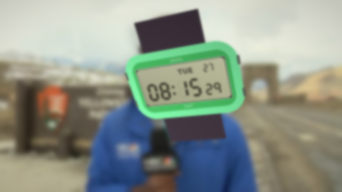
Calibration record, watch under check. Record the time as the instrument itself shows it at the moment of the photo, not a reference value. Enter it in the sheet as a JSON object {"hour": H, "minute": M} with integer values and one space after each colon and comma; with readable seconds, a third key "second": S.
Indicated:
{"hour": 8, "minute": 15, "second": 29}
